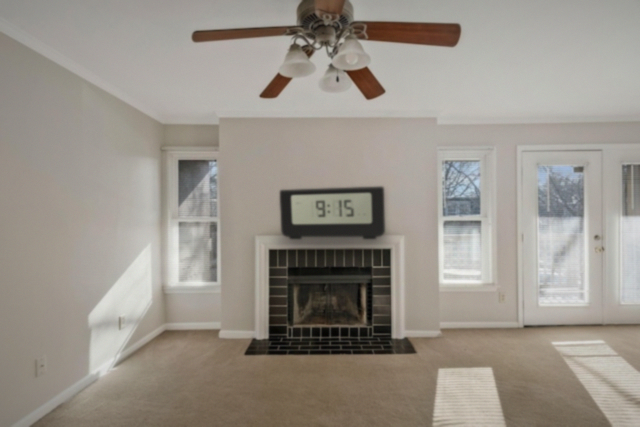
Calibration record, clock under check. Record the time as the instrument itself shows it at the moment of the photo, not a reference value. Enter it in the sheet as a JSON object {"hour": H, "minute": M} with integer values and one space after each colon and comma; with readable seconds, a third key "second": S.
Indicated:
{"hour": 9, "minute": 15}
